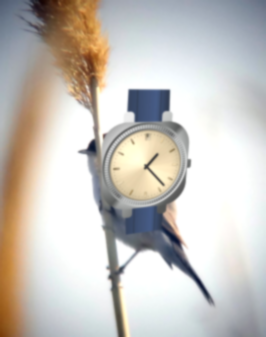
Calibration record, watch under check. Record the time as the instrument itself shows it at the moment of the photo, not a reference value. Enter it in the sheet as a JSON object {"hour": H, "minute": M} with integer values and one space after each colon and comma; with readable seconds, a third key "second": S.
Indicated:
{"hour": 1, "minute": 23}
